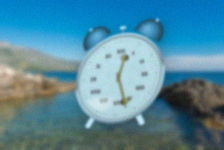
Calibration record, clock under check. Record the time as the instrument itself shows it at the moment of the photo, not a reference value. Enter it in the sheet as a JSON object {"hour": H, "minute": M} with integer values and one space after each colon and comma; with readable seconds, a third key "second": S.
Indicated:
{"hour": 12, "minute": 27}
